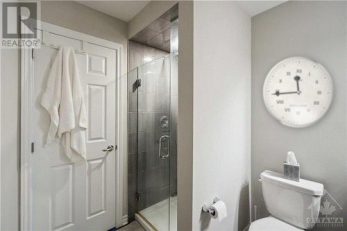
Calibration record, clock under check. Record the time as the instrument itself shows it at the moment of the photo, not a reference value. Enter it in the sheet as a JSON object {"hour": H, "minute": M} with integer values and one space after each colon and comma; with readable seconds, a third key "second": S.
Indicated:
{"hour": 11, "minute": 44}
